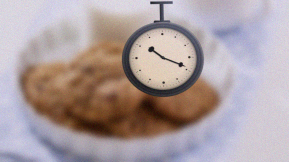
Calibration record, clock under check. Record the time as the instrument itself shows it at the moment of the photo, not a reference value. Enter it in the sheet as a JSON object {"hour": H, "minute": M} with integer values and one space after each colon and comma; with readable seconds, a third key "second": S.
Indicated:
{"hour": 10, "minute": 19}
